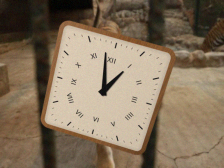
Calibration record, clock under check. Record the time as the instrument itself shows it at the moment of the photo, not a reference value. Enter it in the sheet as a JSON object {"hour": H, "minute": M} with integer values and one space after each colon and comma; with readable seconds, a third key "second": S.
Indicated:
{"hour": 12, "minute": 58}
